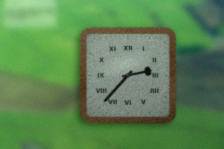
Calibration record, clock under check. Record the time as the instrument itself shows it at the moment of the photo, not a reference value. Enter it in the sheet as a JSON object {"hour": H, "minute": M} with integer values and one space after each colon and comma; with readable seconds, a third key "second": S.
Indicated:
{"hour": 2, "minute": 37}
